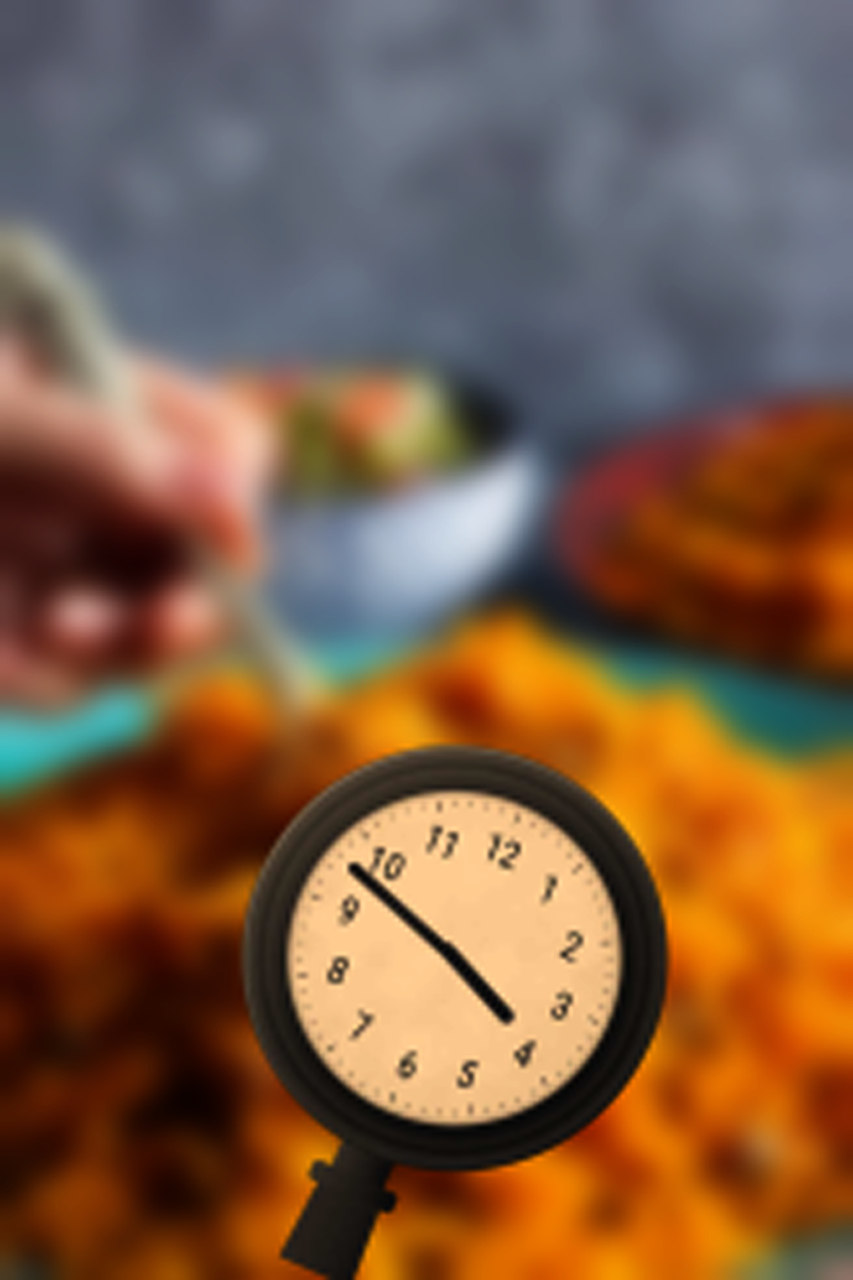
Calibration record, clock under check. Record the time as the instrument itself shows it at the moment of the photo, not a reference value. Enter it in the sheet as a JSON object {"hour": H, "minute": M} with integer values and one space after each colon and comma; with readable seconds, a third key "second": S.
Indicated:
{"hour": 3, "minute": 48}
